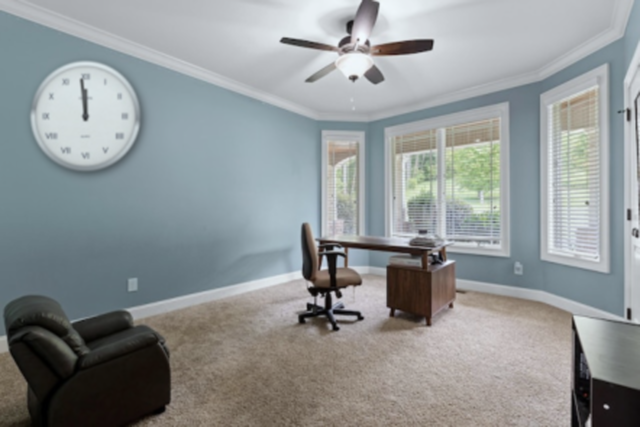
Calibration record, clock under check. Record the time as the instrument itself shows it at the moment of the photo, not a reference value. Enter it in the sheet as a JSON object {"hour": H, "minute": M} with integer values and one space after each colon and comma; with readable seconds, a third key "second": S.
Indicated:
{"hour": 11, "minute": 59}
